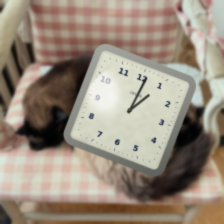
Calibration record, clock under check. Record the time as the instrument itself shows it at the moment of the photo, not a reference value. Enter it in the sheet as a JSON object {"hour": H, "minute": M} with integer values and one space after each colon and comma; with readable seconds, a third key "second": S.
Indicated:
{"hour": 1, "minute": 1}
